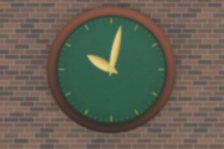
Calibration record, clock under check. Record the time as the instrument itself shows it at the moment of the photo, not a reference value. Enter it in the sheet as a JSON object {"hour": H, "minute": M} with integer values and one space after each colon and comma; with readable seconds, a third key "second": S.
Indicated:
{"hour": 10, "minute": 2}
